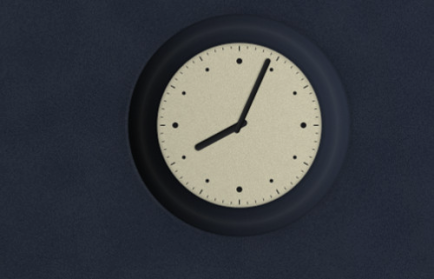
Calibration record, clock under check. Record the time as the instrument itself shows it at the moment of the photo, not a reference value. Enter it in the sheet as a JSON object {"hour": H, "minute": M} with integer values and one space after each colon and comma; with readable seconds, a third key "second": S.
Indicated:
{"hour": 8, "minute": 4}
